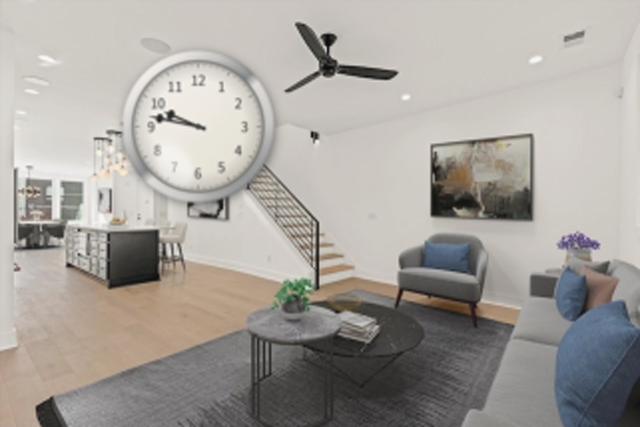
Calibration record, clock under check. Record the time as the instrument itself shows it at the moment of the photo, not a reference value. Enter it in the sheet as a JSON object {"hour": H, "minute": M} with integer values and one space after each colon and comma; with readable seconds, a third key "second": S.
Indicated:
{"hour": 9, "minute": 47}
